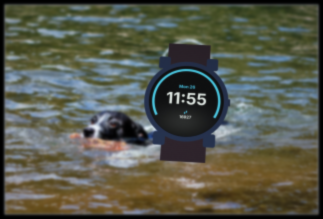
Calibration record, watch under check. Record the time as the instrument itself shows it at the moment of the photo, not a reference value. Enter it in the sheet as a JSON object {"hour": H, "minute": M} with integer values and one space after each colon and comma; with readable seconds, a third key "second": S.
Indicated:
{"hour": 11, "minute": 55}
